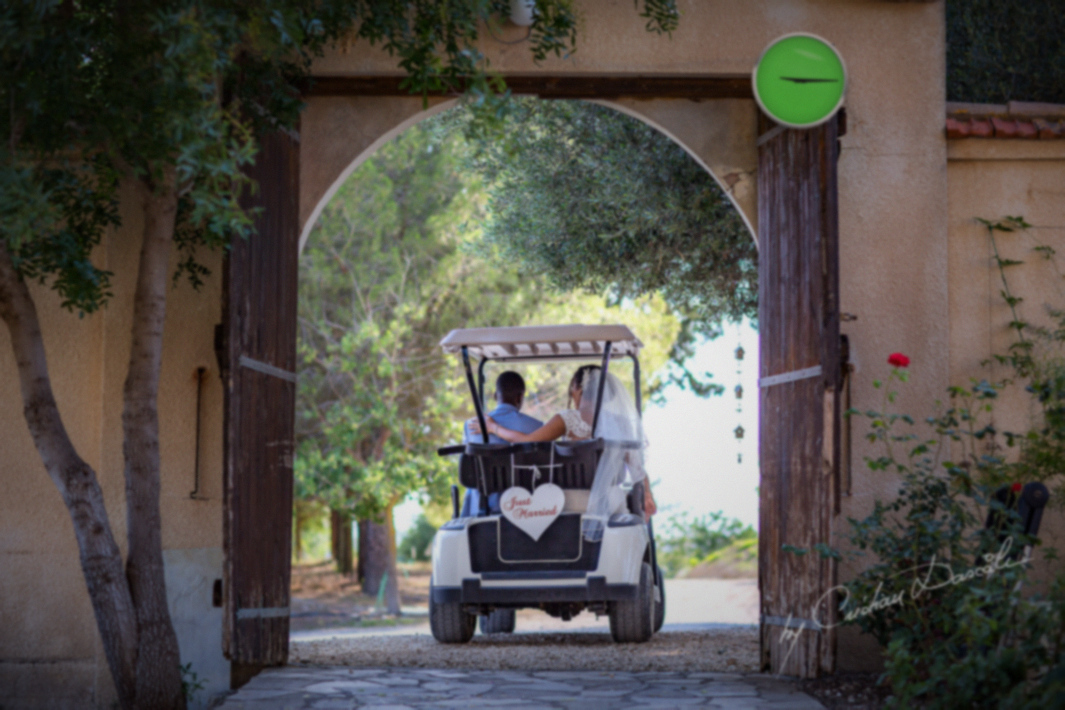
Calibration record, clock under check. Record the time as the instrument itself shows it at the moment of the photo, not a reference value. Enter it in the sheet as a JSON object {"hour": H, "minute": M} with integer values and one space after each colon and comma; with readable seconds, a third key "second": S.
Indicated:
{"hour": 9, "minute": 15}
